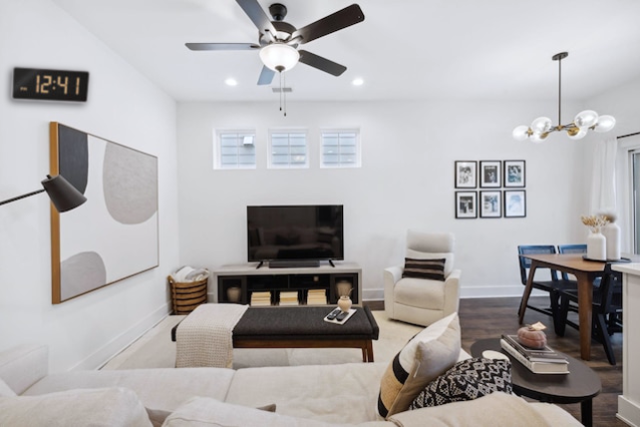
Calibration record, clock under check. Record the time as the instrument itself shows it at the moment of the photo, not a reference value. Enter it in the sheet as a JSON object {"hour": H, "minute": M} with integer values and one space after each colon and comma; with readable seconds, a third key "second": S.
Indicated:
{"hour": 12, "minute": 41}
